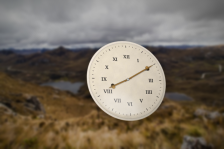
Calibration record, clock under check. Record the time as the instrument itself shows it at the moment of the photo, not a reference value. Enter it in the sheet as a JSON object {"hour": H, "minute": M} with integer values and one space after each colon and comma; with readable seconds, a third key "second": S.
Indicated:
{"hour": 8, "minute": 10}
